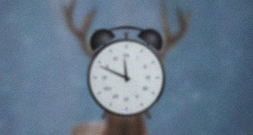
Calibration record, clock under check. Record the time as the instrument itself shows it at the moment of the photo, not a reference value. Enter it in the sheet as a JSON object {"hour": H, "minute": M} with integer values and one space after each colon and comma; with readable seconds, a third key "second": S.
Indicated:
{"hour": 11, "minute": 49}
